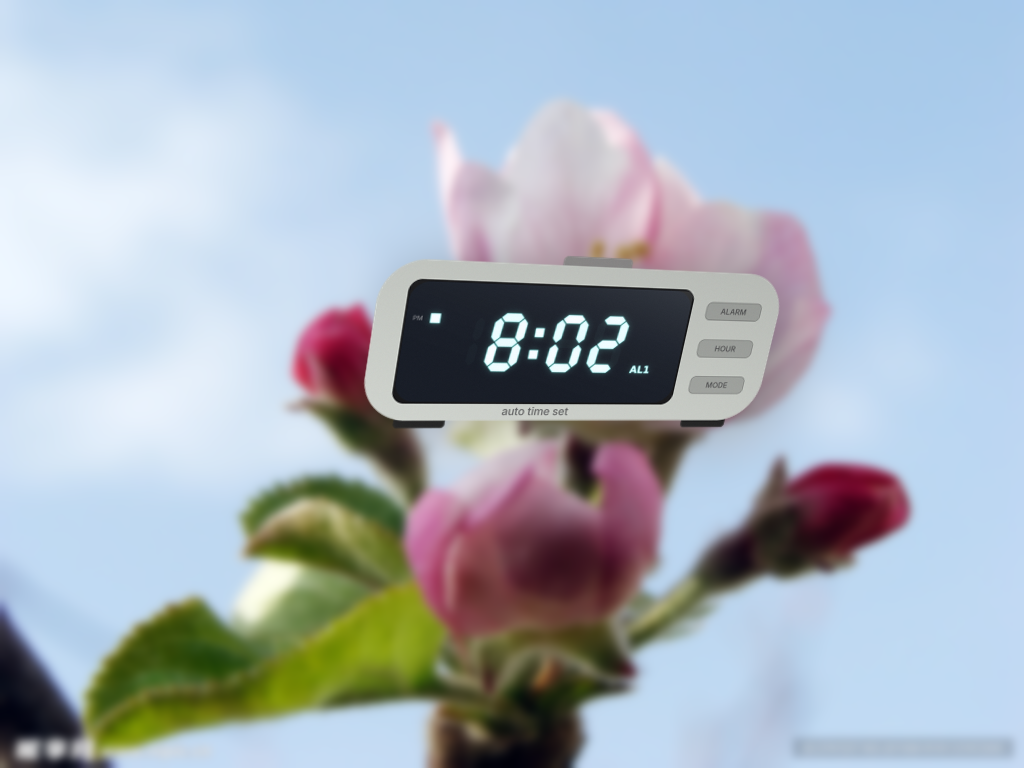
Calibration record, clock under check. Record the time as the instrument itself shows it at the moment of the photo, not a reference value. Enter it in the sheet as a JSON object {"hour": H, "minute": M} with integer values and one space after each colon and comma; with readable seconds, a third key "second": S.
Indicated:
{"hour": 8, "minute": 2}
